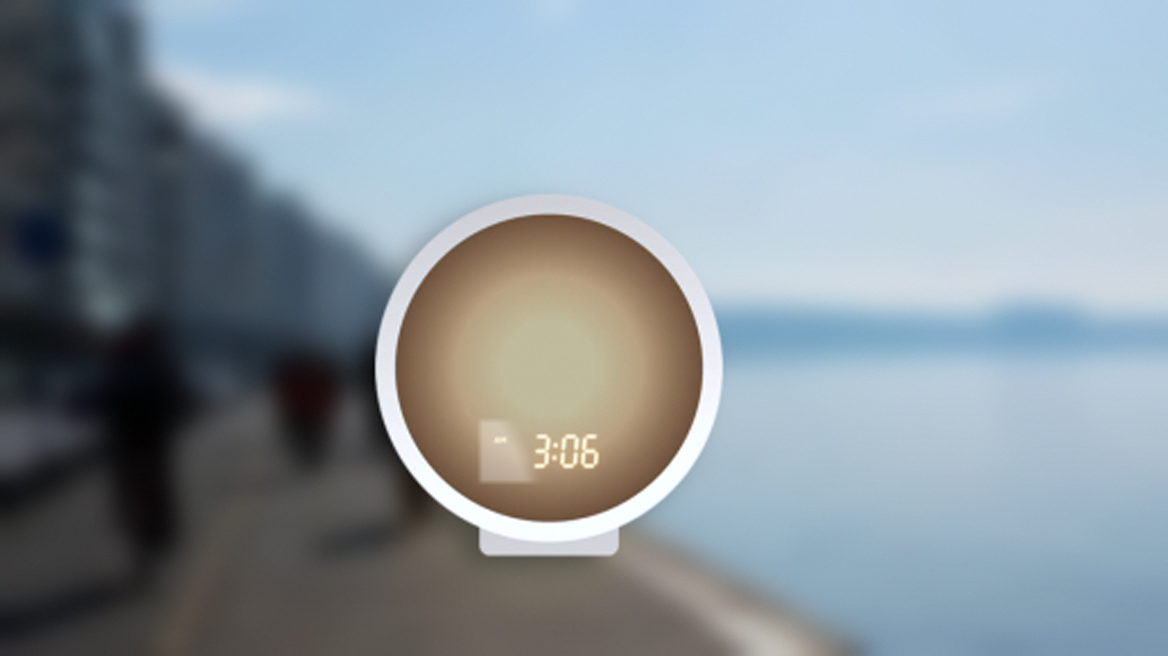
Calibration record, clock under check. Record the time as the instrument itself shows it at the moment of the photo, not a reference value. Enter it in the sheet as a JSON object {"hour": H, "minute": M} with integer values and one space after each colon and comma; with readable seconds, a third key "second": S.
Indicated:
{"hour": 3, "minute": 6}
